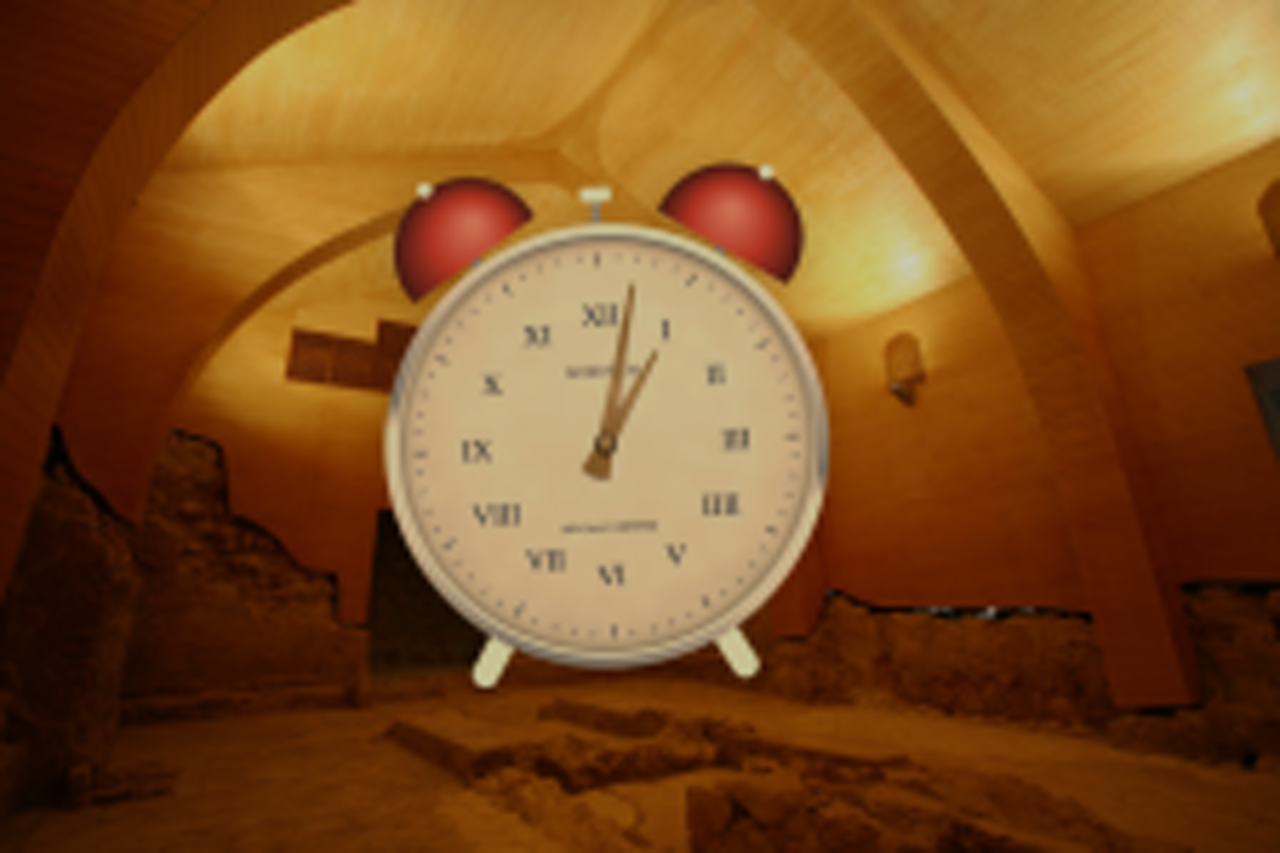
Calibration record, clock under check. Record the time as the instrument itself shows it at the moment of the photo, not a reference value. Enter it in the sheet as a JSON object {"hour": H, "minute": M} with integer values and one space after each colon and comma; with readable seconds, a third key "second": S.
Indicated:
{"hour": 1, "minute": 2}
